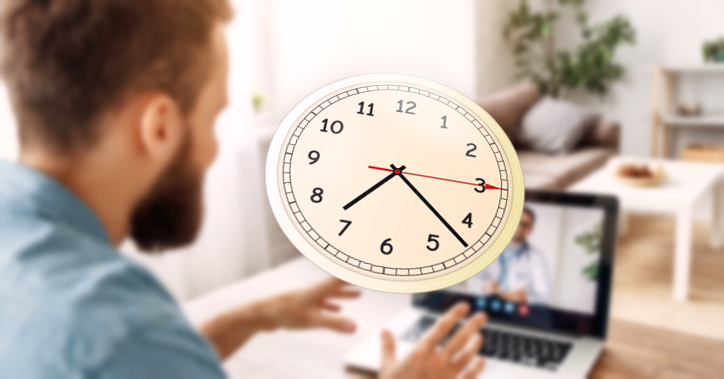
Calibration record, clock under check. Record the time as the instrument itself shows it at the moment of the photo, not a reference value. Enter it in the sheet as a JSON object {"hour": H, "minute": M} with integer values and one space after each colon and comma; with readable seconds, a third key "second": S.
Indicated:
{"hour": 7, "minute": 22, "second": 15}
